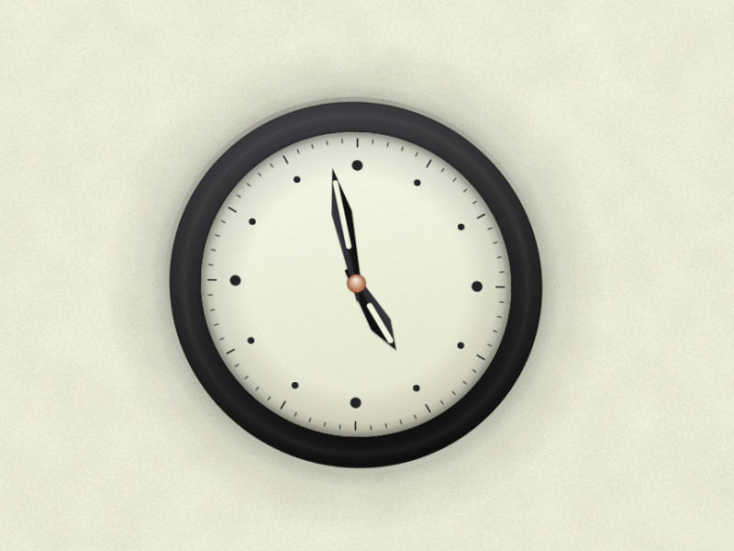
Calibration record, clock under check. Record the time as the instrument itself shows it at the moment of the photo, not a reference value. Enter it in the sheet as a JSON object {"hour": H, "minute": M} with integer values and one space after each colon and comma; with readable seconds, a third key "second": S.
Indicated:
{"hour": 4, "minute": 58}
